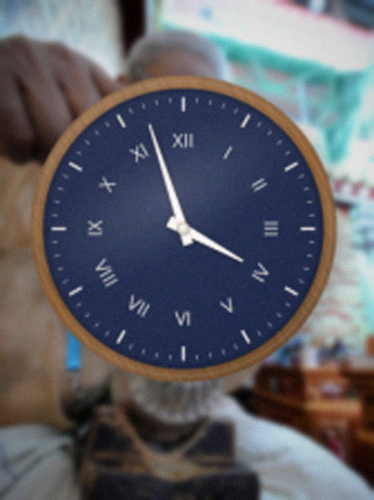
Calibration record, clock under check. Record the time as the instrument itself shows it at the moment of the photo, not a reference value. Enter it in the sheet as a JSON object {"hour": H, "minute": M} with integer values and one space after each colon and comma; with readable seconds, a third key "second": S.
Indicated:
{"hour": 3, "minute": 57}
